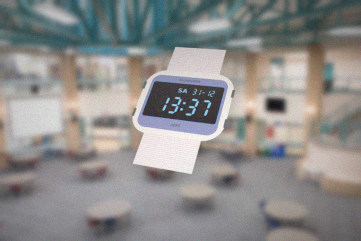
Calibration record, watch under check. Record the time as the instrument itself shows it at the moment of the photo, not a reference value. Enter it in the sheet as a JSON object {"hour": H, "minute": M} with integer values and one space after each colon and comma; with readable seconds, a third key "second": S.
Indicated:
{"hour": 13, "minute": 37}
